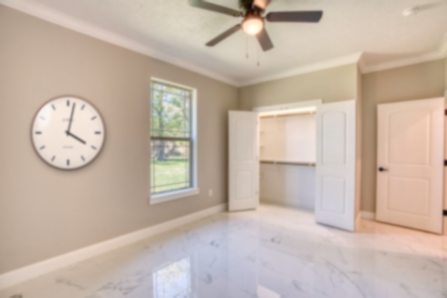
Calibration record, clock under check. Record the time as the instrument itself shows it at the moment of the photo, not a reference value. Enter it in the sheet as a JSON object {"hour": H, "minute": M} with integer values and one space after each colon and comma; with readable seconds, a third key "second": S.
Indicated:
{"hour": 4, "minute": 2}
